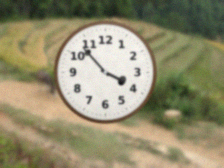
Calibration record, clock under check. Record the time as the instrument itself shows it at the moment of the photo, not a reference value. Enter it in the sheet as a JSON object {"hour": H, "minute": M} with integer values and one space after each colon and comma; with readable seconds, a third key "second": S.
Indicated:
{"hour": 3, "minute": 53}
